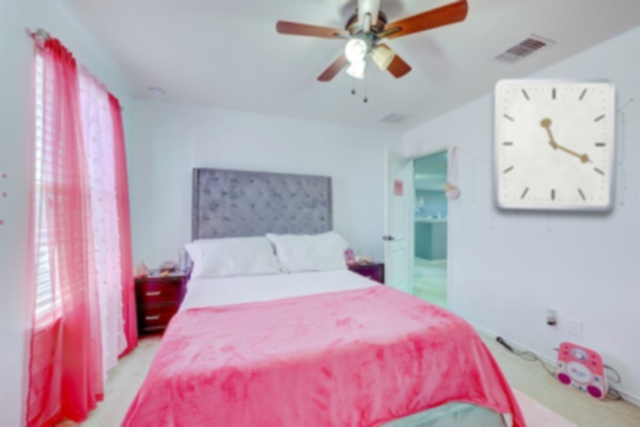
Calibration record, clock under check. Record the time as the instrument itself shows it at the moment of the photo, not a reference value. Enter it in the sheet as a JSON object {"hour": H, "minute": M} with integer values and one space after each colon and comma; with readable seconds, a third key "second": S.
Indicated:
{"hour": 11, "minute": 19}
